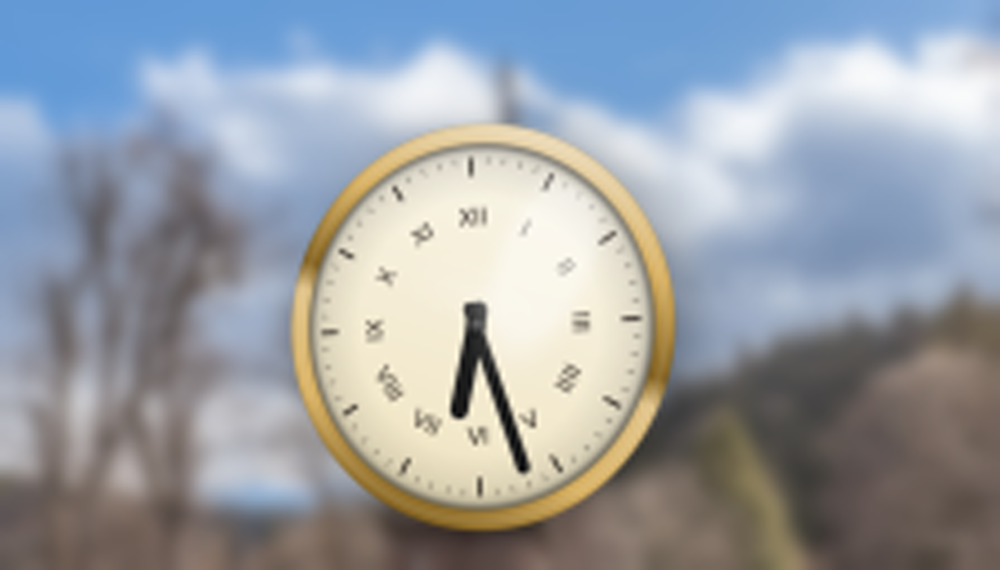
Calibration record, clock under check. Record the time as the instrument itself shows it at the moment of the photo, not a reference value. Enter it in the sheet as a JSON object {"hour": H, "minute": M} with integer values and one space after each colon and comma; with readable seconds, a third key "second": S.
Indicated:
{"hour": 6, "minute": 27}
